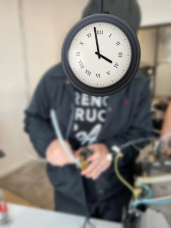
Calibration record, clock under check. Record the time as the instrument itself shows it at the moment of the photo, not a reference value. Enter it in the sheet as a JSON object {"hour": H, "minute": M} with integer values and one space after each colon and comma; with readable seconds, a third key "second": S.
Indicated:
{"hour": 3, "minute": 58}
